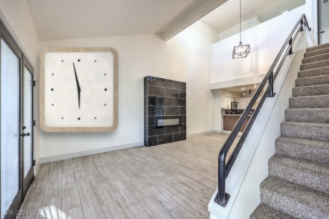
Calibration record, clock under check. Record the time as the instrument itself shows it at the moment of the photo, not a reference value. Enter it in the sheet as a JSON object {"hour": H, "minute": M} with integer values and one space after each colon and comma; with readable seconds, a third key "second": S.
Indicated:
{"hour": 5, "minute": 58}
